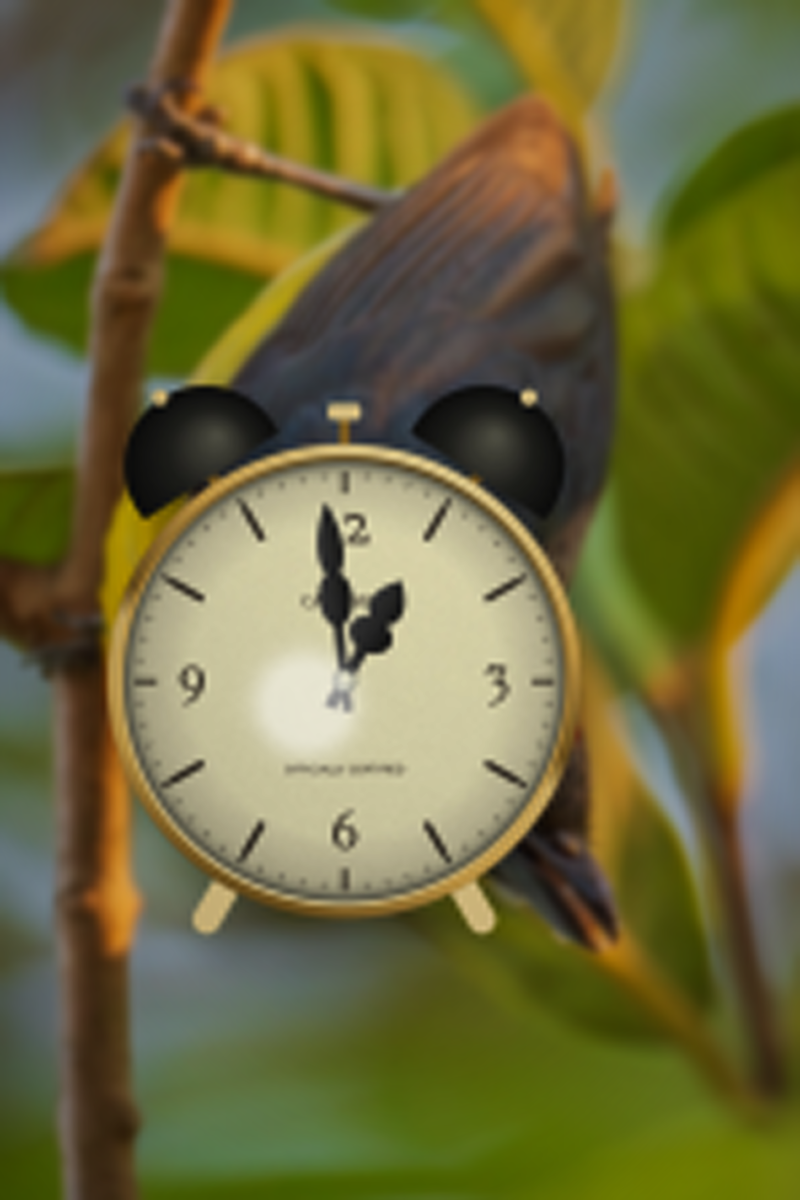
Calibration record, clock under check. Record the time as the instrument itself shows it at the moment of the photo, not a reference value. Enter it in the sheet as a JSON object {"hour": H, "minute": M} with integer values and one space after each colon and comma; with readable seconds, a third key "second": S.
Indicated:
{"hour": 12, "minute": 59}
